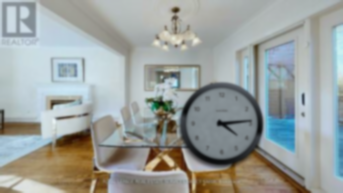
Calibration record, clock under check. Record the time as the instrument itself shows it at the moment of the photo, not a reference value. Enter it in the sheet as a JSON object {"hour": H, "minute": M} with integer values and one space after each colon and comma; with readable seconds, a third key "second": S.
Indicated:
{"hour": 4, "minute": 14}
